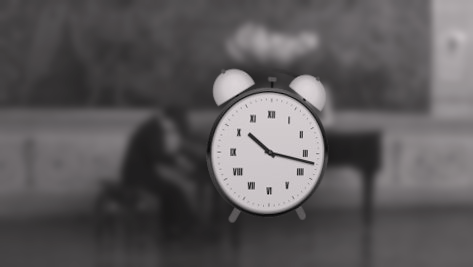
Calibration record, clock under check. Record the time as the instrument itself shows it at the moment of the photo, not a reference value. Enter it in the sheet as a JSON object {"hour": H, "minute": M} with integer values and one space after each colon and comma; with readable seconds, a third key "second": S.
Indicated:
{"hour": 10, "minute": 17}
